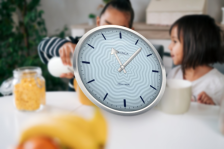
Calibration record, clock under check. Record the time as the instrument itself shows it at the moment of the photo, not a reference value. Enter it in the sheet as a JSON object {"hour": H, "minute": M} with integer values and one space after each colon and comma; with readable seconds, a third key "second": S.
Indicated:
{"hour": 11, "minute": 7}
